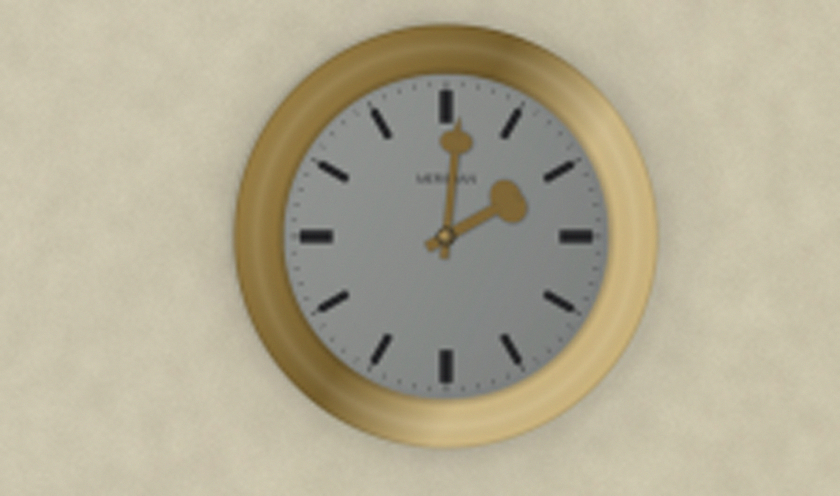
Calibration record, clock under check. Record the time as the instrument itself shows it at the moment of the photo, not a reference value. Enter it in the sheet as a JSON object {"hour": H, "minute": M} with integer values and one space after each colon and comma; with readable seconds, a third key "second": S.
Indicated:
{"hour": 2, "minute": 1}
